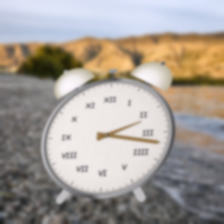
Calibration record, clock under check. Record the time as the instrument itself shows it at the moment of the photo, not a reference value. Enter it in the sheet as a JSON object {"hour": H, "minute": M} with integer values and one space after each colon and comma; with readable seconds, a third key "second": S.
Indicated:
{"hour": 2, "minute": 17}
